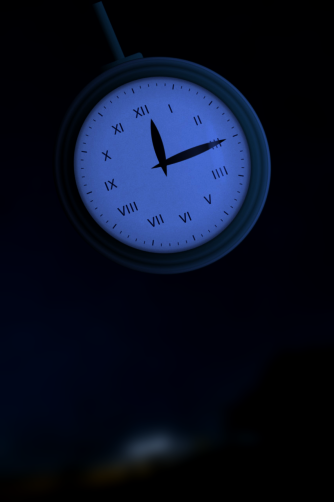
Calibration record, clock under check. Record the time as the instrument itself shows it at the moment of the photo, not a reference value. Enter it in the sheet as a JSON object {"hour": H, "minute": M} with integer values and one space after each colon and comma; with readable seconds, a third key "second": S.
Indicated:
{"hour": 12, "minute": 15}
